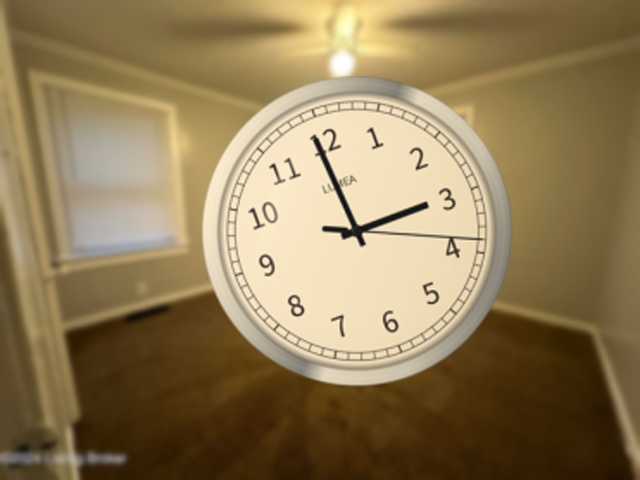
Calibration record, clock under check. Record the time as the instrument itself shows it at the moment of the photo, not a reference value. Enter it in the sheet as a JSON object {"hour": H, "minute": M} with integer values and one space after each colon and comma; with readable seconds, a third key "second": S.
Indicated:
{"hour": 2, "minute": 59, "second": 19}
